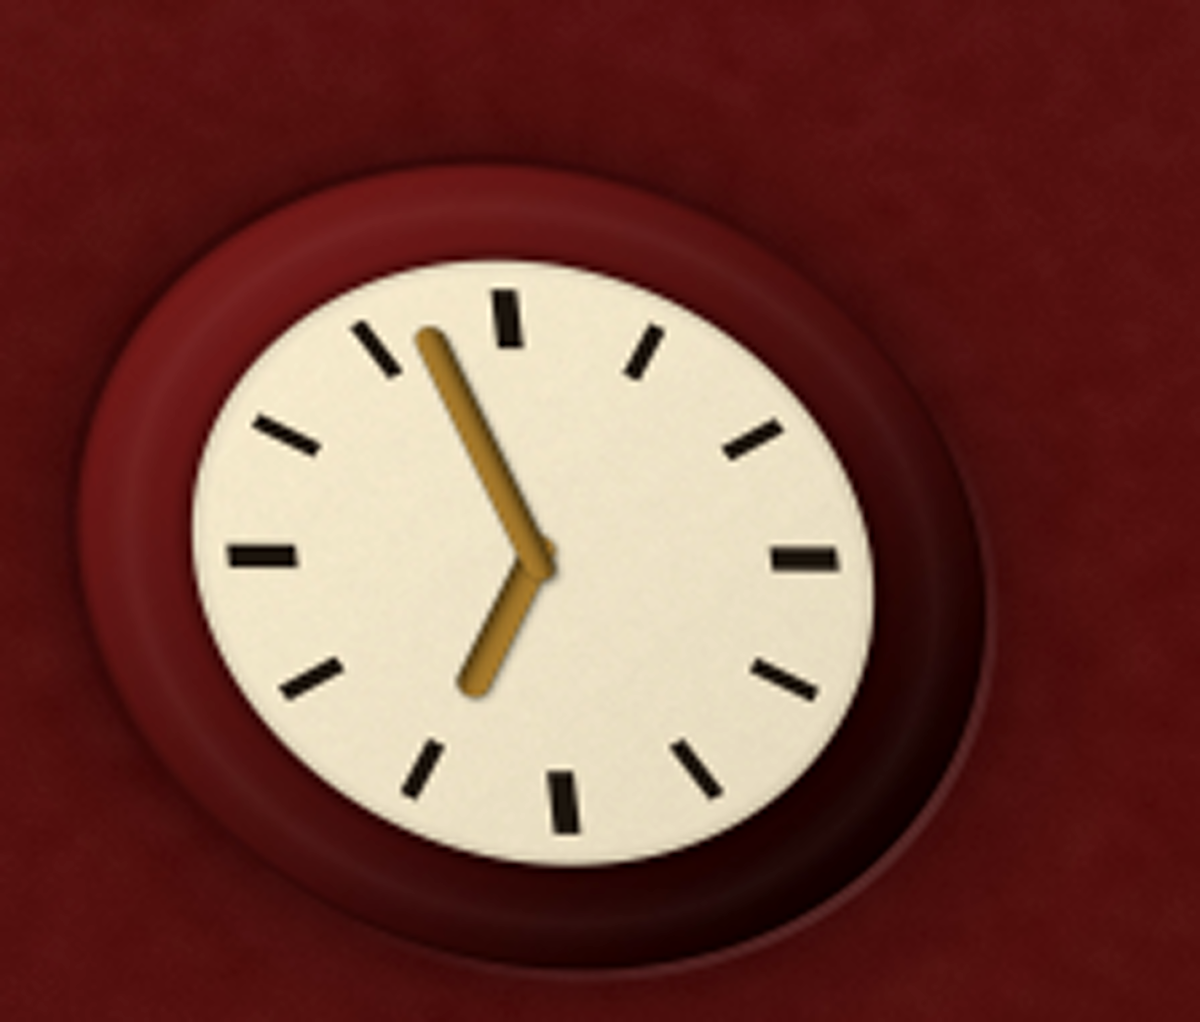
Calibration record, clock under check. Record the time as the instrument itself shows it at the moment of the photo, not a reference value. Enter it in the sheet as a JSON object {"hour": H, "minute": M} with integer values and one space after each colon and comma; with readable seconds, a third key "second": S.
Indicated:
{"hour": 6, "minute": 57}
